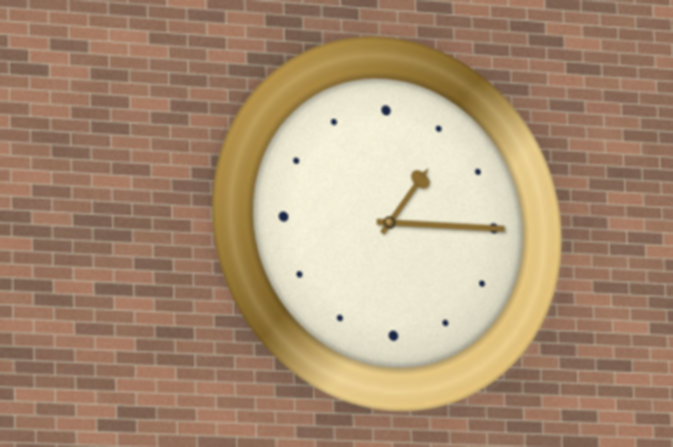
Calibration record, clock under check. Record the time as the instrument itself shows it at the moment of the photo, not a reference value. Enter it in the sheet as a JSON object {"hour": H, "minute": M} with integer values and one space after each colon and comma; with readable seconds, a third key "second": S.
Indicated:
{"hour": 1, "minute": 15}
